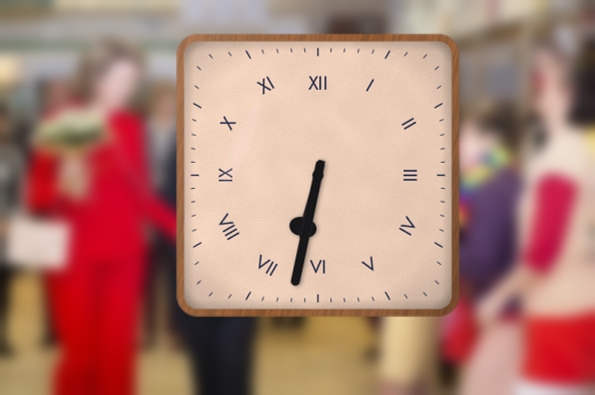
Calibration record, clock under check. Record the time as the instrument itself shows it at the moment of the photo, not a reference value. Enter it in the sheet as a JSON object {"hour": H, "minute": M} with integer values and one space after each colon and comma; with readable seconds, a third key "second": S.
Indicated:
{"hour": 6, "minute": 32}
